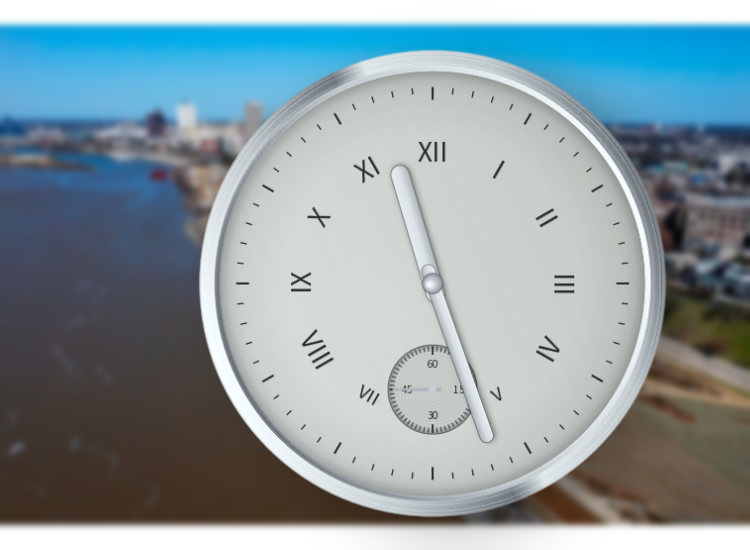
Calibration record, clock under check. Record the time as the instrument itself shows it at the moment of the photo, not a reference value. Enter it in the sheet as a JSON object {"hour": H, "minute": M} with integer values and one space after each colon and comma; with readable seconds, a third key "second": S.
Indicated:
{"hour": 11, "minute": 26, "second": 45}
